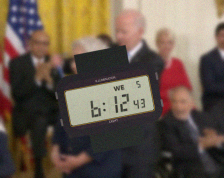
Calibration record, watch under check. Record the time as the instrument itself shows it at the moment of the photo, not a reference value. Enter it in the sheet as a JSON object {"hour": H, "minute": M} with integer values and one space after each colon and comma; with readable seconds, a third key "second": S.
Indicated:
{"hour": 6, "minute": 12, "second": 43}
